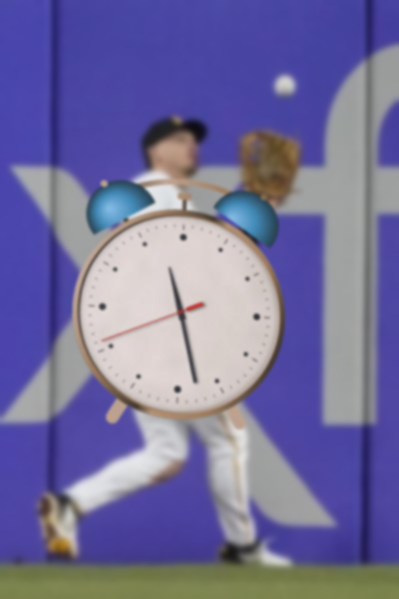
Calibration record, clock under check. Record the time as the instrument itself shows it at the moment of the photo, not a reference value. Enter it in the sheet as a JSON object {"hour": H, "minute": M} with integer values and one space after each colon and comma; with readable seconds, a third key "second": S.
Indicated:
{"hour": 11, "minute": 27, "second": 41}
